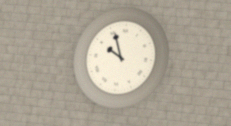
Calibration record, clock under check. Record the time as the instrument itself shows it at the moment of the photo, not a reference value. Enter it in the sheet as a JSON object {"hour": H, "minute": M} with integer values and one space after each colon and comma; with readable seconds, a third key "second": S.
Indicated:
{"hour": 9, "minute": 56}
